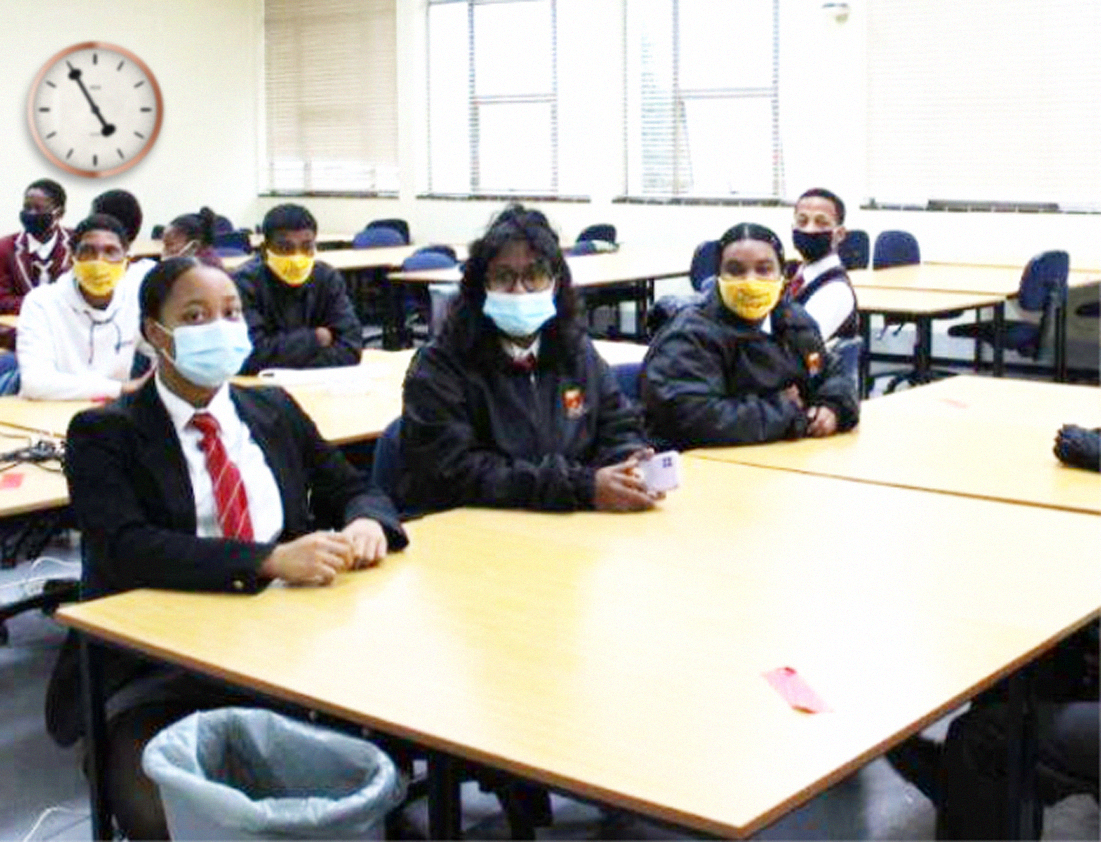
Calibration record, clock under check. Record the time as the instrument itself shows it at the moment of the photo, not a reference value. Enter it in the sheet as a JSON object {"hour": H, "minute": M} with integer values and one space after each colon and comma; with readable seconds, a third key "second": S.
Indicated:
{"hour": 4, "minute": 55}
